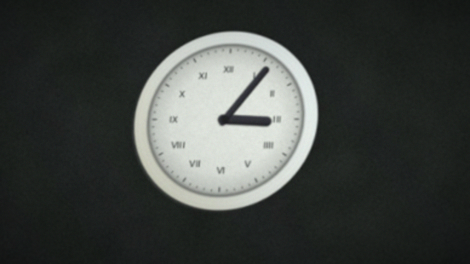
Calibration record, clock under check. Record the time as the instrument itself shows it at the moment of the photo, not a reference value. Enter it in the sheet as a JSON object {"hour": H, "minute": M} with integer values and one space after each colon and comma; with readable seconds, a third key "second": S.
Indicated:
{"hour": 3, "minute": 6}
